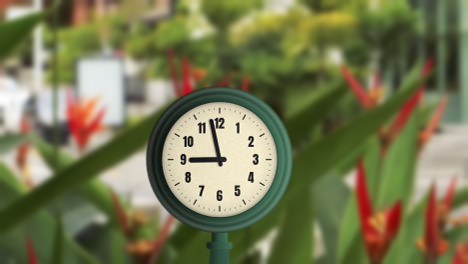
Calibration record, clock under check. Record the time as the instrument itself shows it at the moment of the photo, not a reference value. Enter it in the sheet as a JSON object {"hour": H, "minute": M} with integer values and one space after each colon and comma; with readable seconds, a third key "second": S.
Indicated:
{"hour": 8, "minute": 58}
